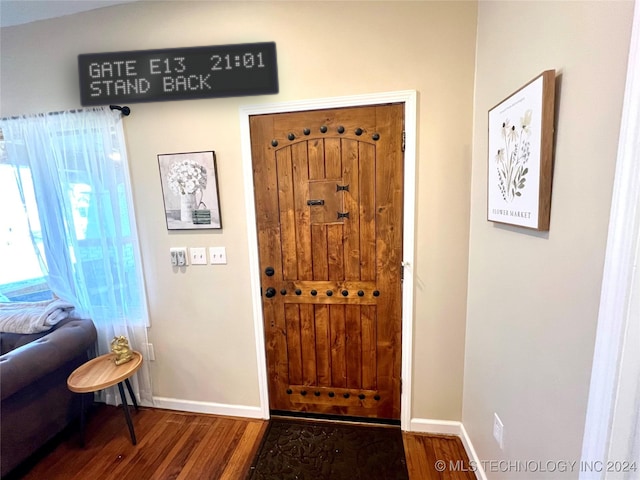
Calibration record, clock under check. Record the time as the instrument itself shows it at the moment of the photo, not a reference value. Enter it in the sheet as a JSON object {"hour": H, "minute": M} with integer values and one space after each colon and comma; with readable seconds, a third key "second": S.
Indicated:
{"hour": 21, "minute": 1}
